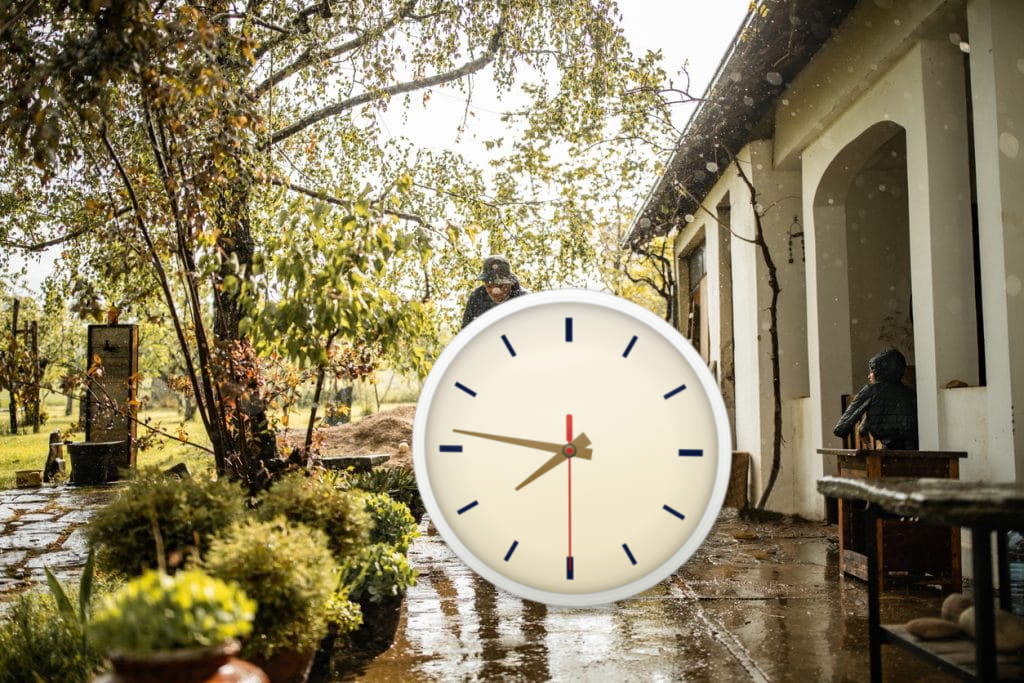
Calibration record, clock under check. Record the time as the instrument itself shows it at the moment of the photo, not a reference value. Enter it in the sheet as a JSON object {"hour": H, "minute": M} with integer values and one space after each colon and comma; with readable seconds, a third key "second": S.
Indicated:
{"hour": 7, "minute": 46, "second": 30}
